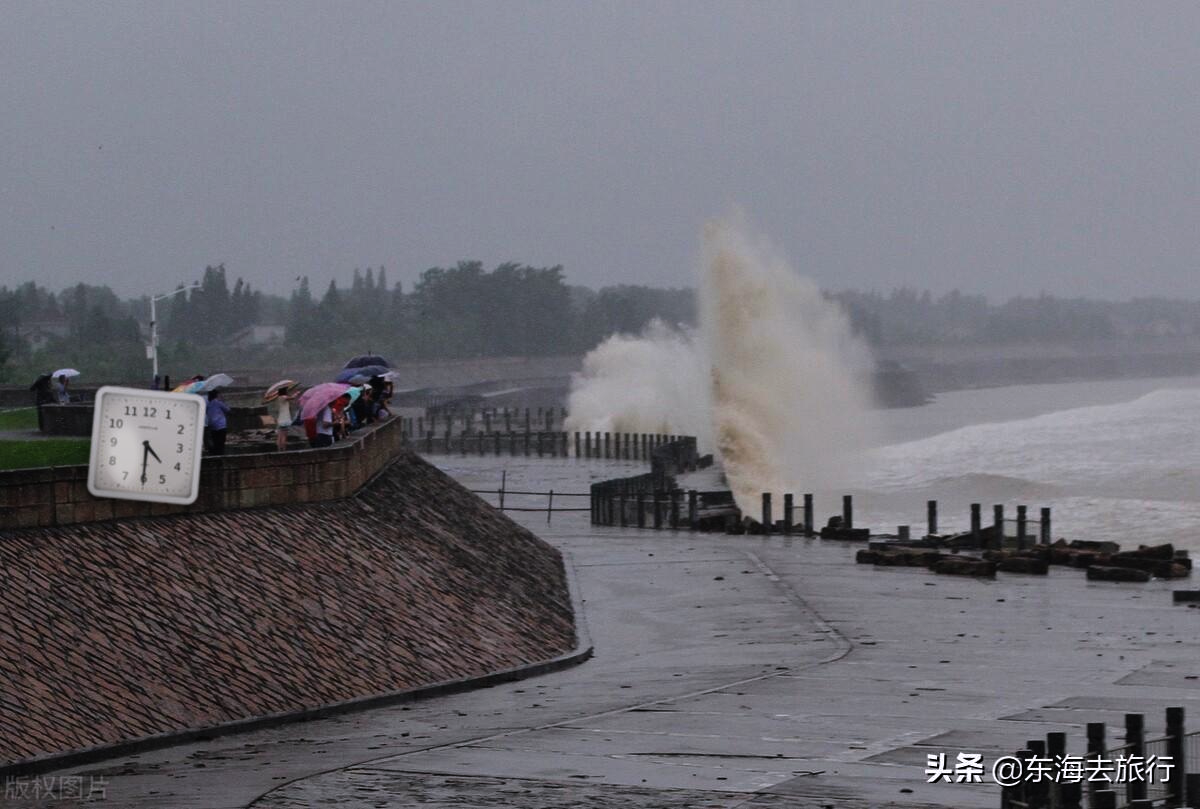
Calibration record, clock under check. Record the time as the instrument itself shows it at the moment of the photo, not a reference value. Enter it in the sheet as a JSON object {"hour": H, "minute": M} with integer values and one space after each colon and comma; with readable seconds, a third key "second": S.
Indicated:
{"hour": 4, "minute": 30}
